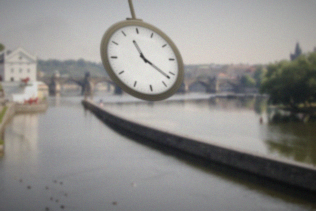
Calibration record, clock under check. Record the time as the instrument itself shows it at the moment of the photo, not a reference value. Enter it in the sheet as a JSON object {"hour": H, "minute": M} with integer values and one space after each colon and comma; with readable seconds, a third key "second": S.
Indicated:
{"hour": 11, "minute": 22}
